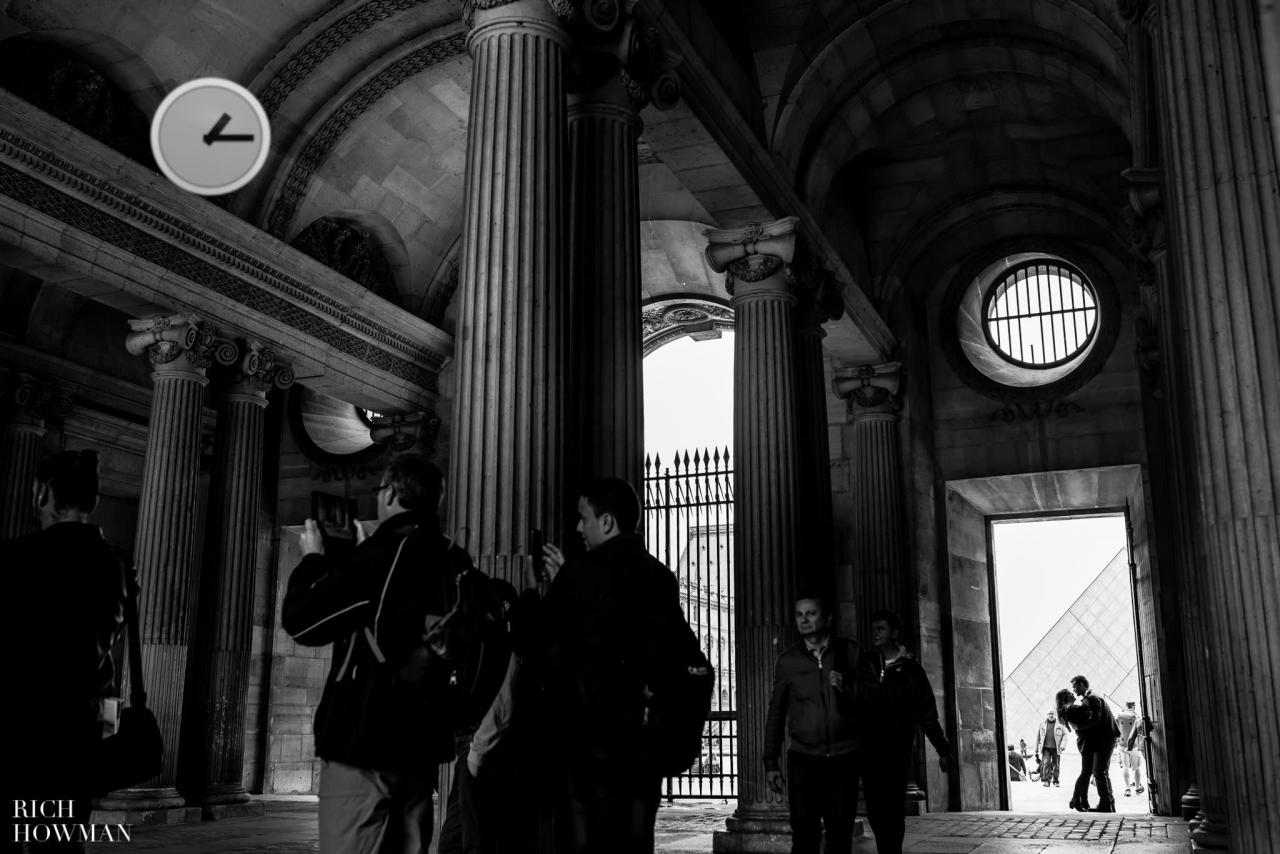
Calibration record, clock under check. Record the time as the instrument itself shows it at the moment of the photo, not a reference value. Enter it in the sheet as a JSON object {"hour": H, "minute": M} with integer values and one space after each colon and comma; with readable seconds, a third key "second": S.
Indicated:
{"hour": 1, "minute": 15}
